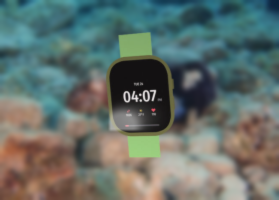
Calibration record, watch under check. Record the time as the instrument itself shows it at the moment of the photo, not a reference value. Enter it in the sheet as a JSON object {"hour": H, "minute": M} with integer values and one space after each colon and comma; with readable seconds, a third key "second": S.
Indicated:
{"hour": 4, "minute": 7}
